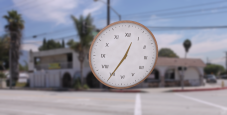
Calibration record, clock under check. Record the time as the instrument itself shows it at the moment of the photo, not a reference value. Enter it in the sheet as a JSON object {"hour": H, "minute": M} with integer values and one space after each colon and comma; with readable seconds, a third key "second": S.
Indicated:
{"hour": 12, "minute": 35}
